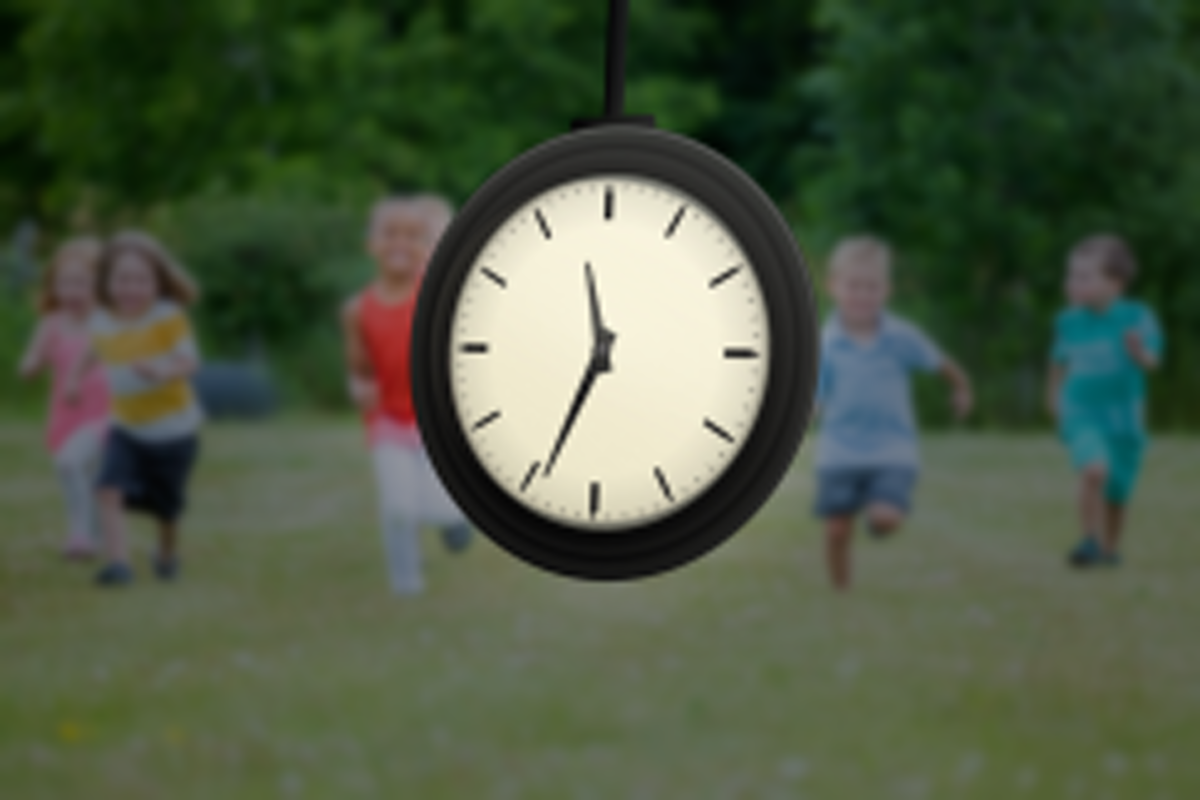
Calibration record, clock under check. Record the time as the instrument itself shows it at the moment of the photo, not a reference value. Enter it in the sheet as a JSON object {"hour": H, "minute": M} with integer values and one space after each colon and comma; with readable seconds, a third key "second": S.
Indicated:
{"hour": 11, "minute": 34}
